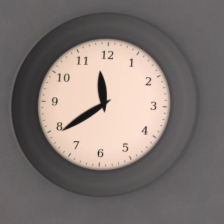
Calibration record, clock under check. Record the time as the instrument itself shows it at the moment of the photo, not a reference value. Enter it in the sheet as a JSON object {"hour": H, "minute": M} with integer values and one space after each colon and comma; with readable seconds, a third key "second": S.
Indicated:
{"hour": 11, "minute": 39}
